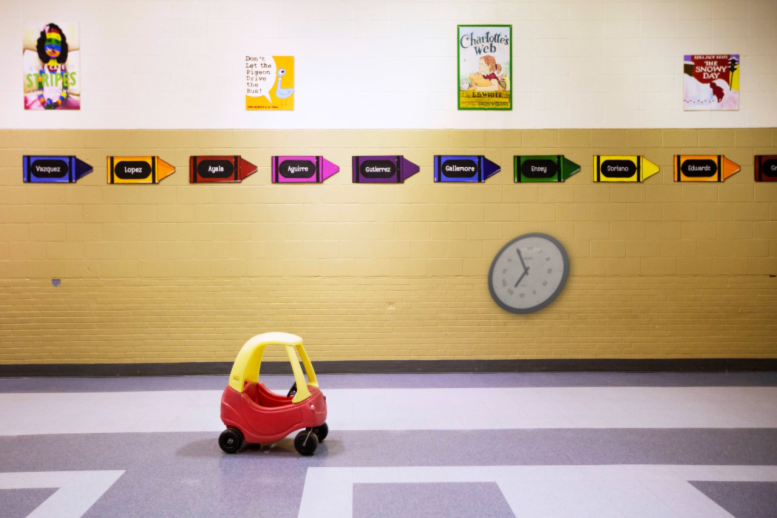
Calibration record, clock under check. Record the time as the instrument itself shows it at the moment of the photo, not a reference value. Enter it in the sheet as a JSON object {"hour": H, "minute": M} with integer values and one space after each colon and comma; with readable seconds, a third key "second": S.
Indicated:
{"hour": 6, "minute": 55}
